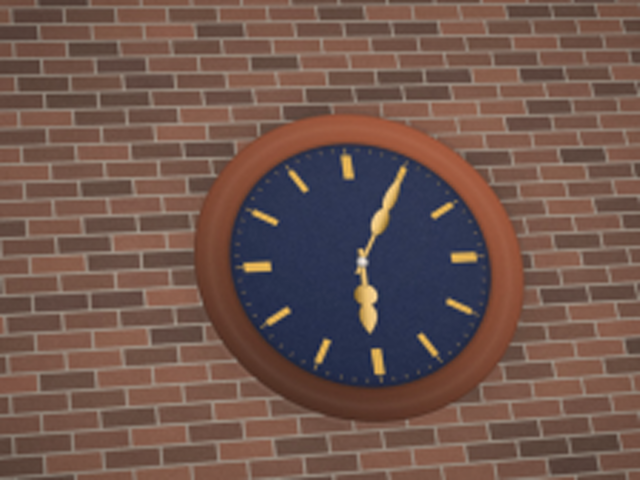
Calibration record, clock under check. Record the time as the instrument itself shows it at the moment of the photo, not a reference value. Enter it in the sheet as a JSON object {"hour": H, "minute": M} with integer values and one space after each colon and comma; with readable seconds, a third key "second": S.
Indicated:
{"hour": 6, "minute": 5}
